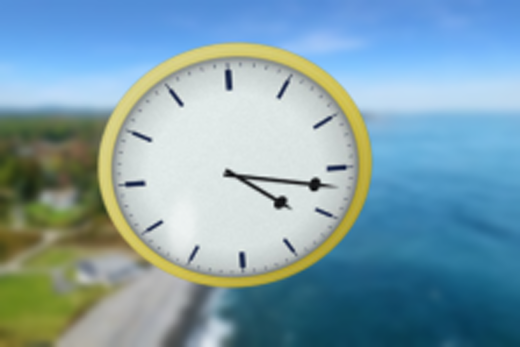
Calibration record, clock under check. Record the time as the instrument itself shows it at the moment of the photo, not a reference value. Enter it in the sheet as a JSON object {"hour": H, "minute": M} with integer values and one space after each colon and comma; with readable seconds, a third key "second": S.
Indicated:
{"hour": 4, "minute": 17}
